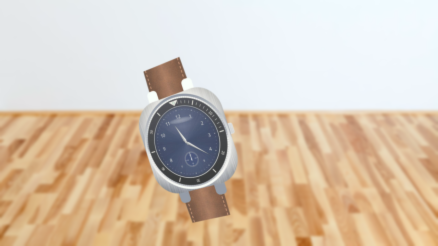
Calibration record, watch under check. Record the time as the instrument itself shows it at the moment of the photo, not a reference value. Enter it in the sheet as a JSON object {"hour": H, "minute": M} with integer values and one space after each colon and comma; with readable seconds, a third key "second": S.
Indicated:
{"hour": 11, "minute": 22}
